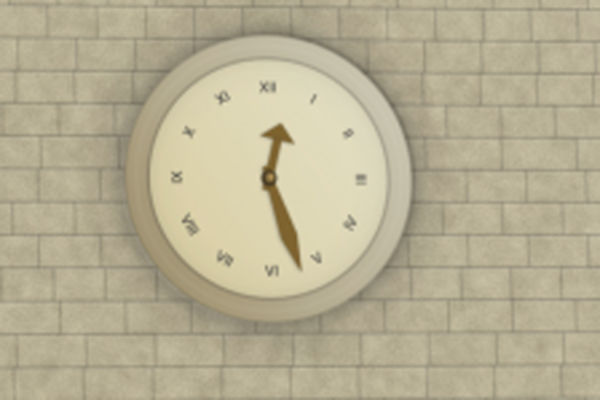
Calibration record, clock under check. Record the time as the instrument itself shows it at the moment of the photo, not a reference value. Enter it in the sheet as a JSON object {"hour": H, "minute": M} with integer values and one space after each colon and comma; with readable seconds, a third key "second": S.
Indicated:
{"hour": 12, "minute": 27}
